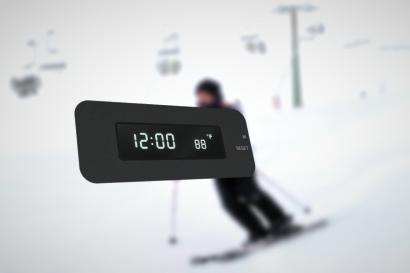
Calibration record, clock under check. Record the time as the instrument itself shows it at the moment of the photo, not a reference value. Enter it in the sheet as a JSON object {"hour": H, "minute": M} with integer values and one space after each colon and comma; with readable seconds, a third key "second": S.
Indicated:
{"hour": 12, "minute": 0}
